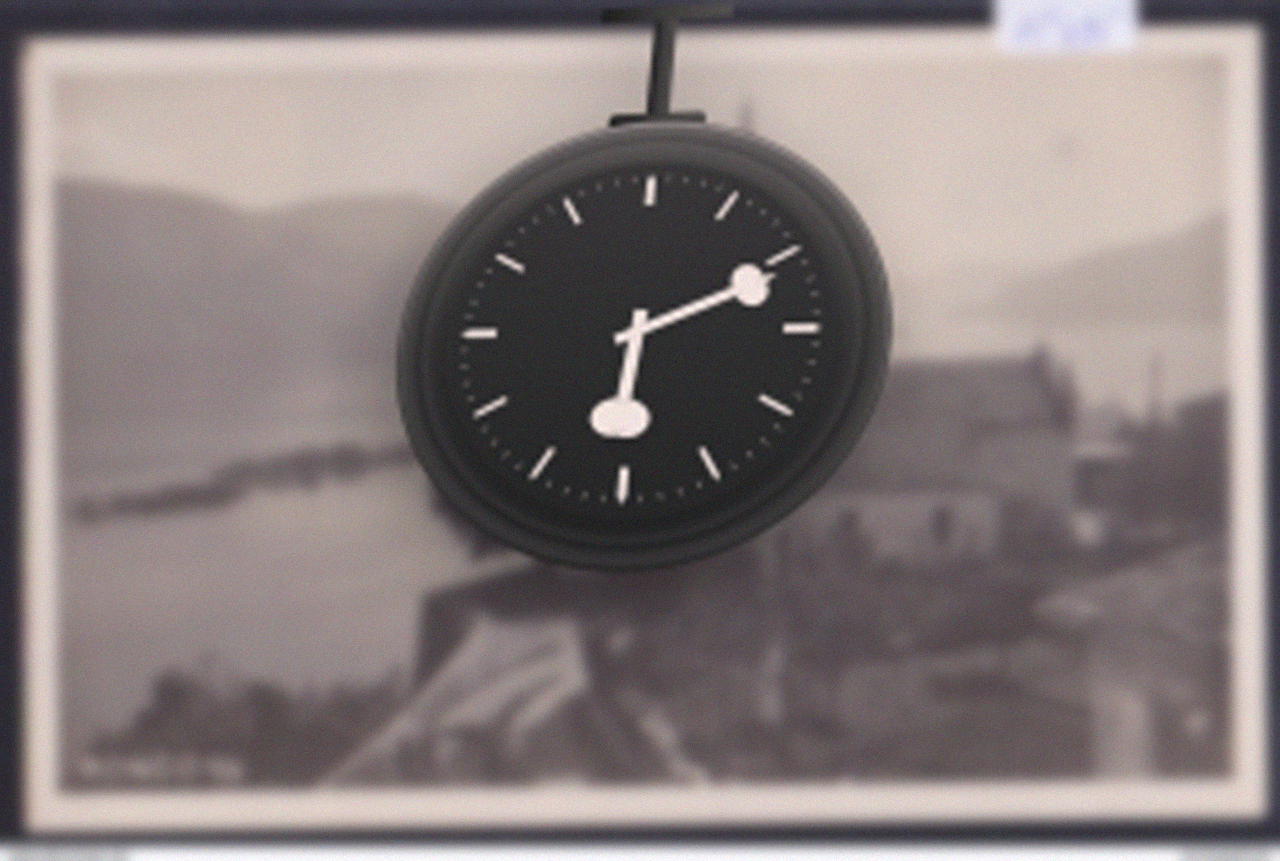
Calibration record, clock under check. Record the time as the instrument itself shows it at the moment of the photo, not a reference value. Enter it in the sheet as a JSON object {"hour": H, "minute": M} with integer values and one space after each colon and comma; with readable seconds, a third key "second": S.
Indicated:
{"hour": 6, "minute": 11}
